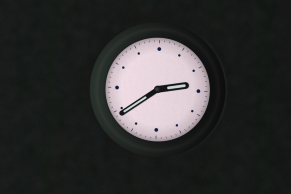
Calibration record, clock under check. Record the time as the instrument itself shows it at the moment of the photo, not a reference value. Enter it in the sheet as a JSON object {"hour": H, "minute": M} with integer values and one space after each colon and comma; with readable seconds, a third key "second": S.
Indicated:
{"hour": 2, "minute": 39}
